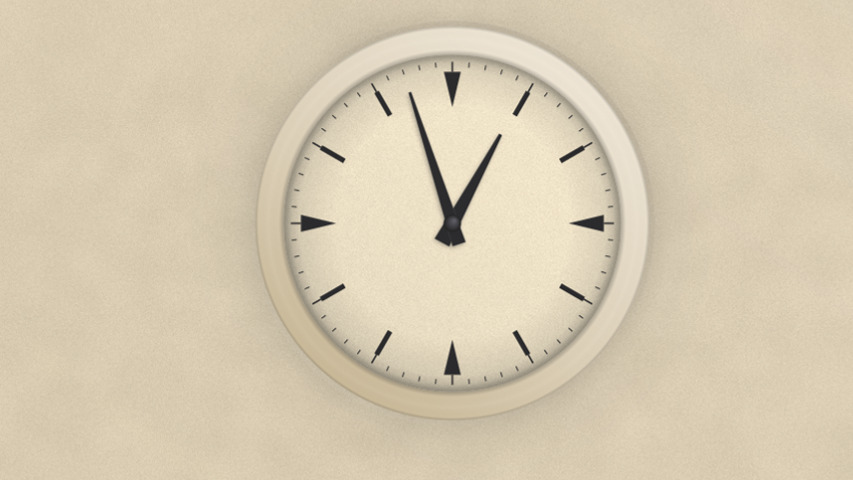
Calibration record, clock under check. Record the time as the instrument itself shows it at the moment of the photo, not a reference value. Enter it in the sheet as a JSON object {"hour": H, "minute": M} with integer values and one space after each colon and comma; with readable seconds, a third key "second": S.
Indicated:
{"hour": 12, "minute": 57}
